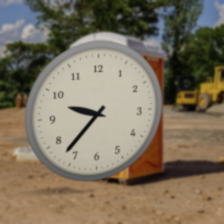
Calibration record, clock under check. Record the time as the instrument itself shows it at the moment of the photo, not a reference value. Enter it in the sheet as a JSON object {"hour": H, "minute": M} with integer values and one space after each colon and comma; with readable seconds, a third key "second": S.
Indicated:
{"hour": 9, "minute": 37}
